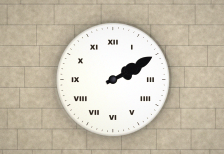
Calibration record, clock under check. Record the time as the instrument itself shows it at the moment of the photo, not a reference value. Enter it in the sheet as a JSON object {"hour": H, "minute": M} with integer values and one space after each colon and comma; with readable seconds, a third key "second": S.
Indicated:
{"hour": 2, "minute": 10}
